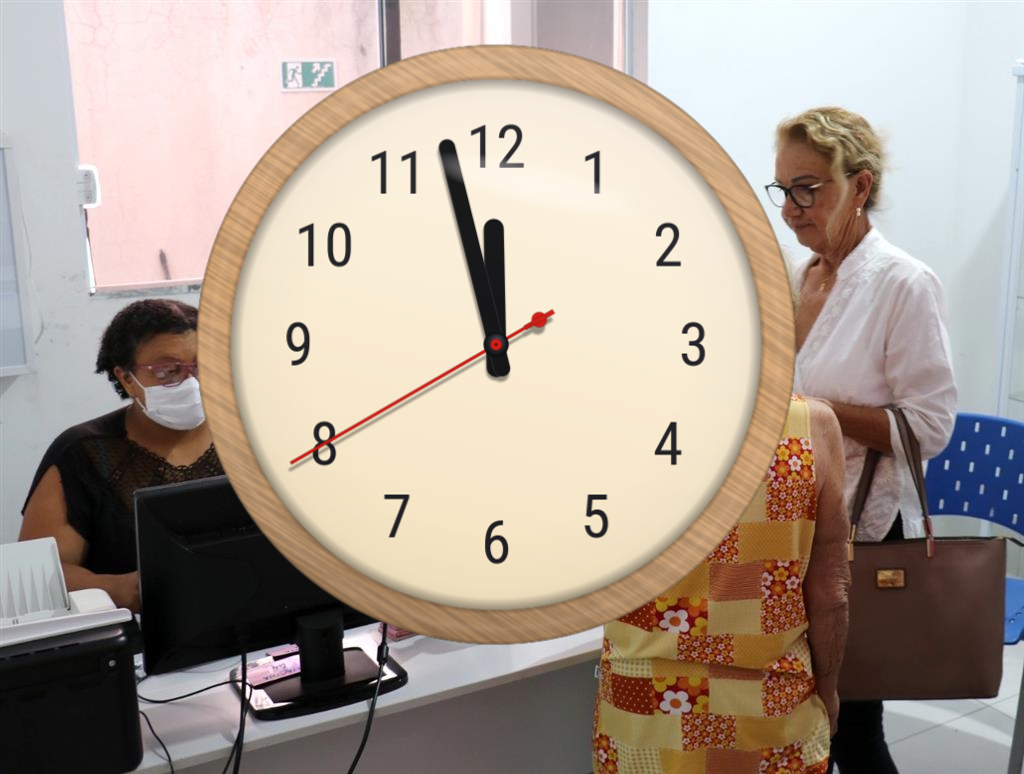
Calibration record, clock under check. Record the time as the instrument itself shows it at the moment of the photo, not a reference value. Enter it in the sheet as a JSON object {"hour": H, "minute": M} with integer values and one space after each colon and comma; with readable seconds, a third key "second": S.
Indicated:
{"hour": 11, "minute": 57, "second": 40}
